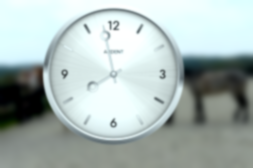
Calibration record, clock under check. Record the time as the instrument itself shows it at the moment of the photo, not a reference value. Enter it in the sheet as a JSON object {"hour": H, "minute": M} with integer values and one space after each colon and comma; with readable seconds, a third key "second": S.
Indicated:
{"hour": 7, "minute": 58}
